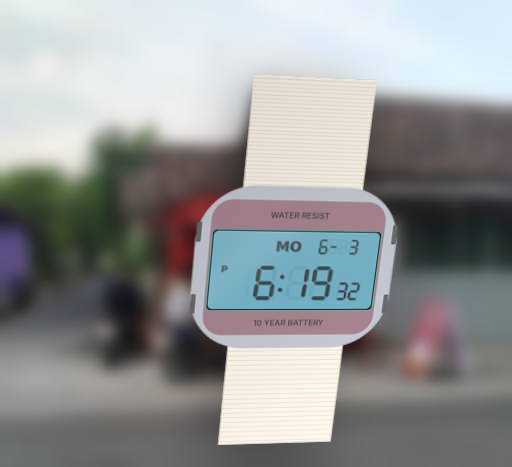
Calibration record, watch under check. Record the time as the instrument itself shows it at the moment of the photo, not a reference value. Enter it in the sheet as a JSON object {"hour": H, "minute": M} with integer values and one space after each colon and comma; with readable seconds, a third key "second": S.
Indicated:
{"hour": 6, "minute": 19, "second": 32}
